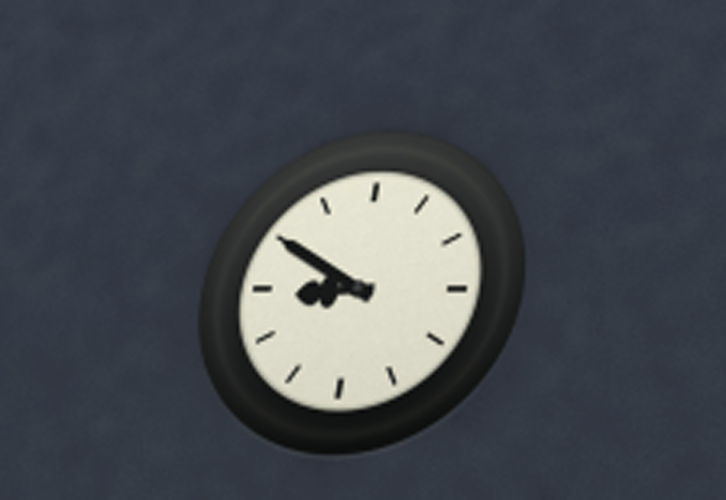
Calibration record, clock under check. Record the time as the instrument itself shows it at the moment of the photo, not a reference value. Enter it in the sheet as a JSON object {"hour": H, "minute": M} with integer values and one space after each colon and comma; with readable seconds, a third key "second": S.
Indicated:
{"hour": 8, "minute": 50}
